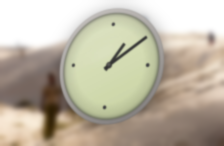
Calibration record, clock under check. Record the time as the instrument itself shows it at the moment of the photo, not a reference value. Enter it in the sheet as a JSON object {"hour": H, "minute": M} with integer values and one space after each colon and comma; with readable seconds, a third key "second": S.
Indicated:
{"hour": 1, "minute": 9}
